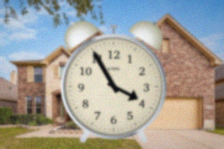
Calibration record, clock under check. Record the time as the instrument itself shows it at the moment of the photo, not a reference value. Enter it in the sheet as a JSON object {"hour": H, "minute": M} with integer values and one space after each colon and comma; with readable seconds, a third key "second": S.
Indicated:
{"hour": 3, "minute": 55}
